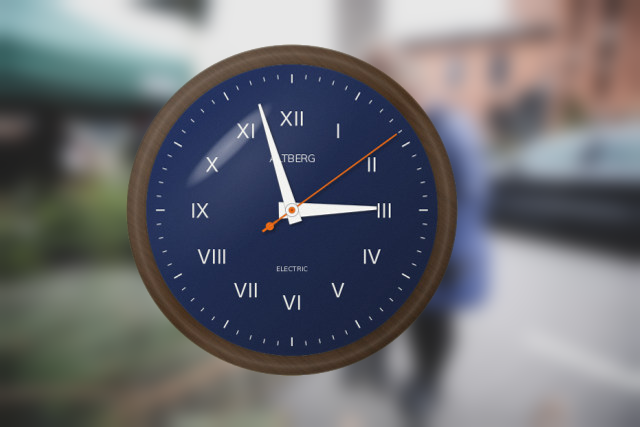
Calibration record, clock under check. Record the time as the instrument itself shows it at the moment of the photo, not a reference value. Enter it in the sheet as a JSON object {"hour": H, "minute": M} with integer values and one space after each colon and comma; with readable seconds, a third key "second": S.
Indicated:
{"hour": 2, "minute": 57, "second": 9}
